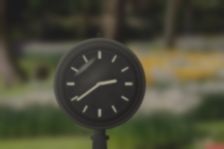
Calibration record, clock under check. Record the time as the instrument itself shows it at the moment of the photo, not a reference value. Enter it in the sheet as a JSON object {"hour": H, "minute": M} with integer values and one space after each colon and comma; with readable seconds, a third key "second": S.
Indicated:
{"hour": 2, "minute": 39}
